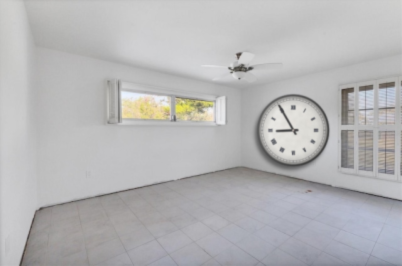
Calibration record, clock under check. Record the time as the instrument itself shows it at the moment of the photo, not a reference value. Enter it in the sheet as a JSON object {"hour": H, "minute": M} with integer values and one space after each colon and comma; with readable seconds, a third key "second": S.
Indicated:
{"hour": 8, "minute": 55}
